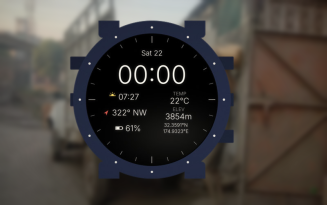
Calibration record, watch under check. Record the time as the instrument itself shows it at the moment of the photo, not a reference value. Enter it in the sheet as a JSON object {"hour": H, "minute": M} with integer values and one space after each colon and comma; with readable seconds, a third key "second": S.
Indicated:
{"hour": 0, "minute": 0}
